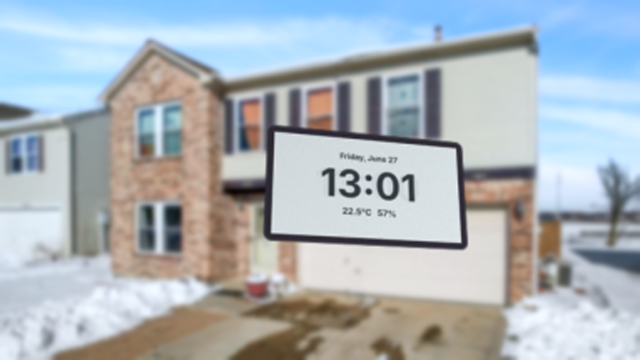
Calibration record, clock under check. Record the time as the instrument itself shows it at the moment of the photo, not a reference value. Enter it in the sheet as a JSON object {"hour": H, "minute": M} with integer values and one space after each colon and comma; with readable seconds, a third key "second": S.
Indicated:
{"hour": 13, "minute": 1}
